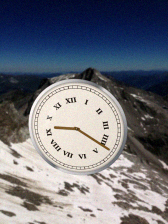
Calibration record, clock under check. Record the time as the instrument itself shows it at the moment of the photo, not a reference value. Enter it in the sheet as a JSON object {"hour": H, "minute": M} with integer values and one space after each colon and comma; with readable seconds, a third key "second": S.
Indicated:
{"hour": 9, "minute": 22}
